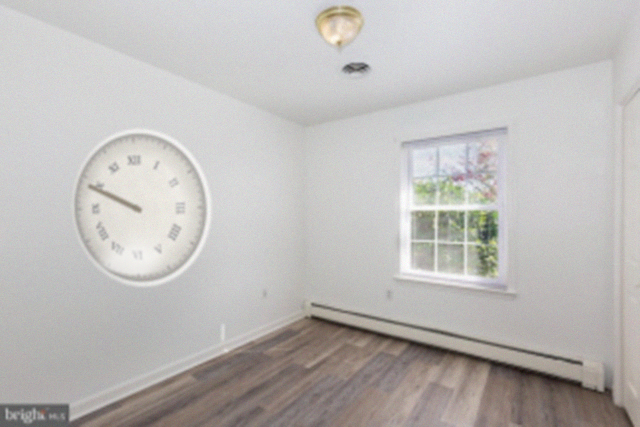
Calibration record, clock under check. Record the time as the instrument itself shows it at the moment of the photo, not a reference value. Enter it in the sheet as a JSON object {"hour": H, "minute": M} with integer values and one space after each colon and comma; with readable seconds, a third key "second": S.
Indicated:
{"hour": 9, "minute": 49}
